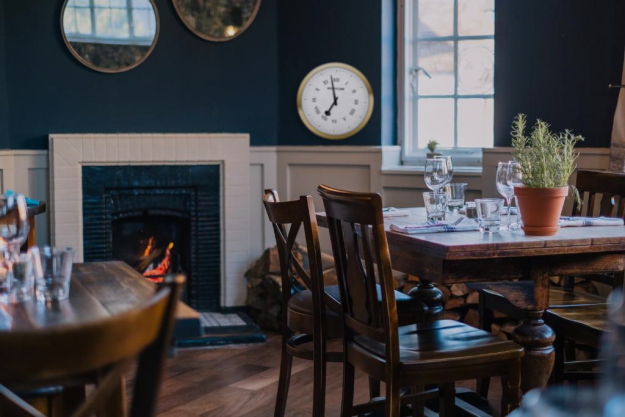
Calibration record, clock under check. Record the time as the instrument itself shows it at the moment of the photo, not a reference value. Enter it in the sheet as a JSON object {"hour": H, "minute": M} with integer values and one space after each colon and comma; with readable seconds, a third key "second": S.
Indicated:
{"hour": 6, "minute": 58}
